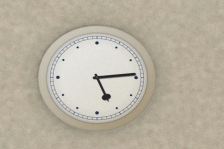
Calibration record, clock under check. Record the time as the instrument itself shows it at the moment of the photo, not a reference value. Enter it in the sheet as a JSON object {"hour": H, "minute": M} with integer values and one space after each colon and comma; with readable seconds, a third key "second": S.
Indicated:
{"hour": 5, "minute": 14}
